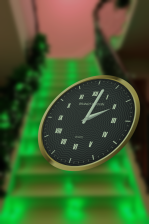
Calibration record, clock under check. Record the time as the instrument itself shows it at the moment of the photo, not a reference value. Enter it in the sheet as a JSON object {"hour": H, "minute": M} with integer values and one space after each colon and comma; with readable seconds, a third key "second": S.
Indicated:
{"hour": 2, "minute": 2}
